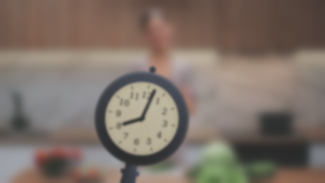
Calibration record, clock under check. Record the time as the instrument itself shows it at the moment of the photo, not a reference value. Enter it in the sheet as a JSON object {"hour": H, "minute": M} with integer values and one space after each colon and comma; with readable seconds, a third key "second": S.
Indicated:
{"hour": 8, "minute": 2}
